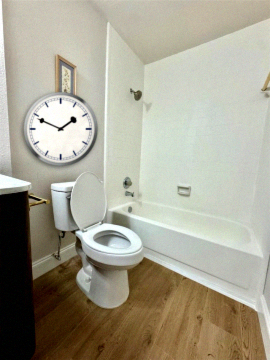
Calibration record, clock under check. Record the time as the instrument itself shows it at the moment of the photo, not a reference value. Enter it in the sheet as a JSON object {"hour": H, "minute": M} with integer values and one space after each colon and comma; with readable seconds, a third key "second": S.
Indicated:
{"hour": 1, "minute": 49}
